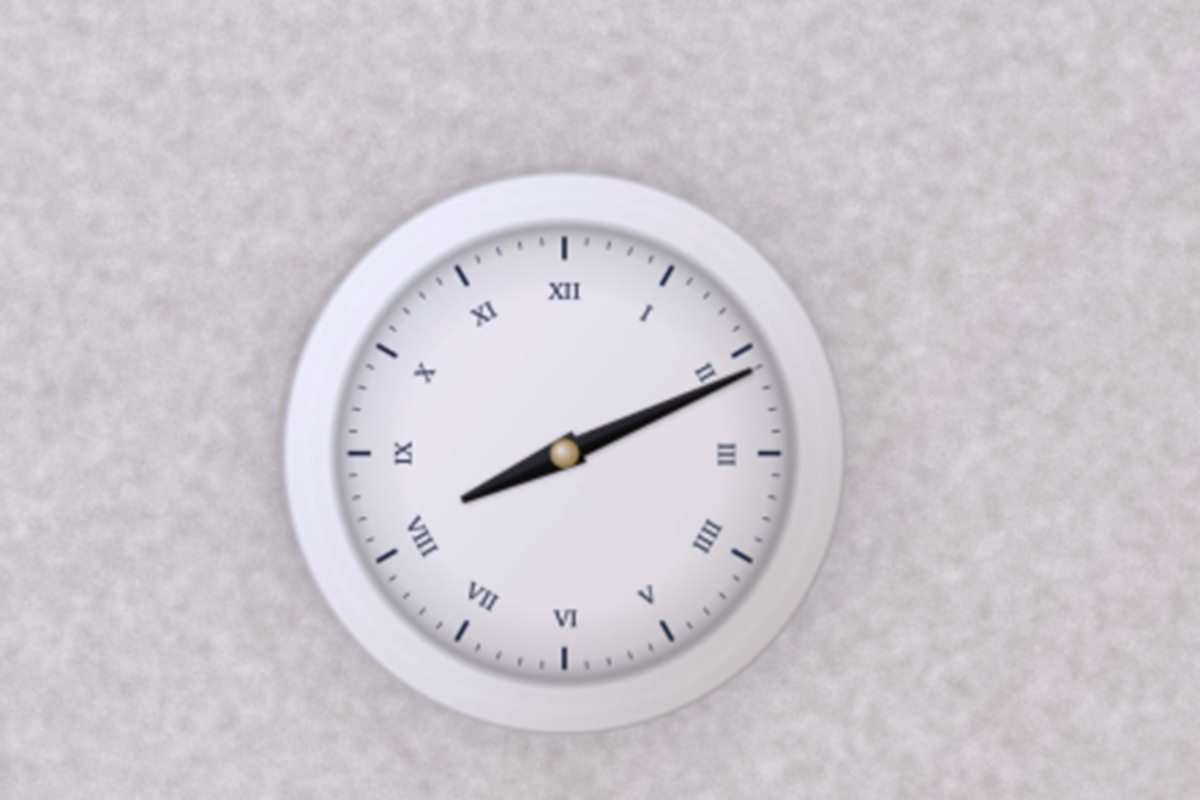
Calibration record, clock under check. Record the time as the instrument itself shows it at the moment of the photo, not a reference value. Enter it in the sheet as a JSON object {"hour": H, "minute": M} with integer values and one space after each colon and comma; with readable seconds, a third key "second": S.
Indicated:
{"hour": 8, "minute": 11}
